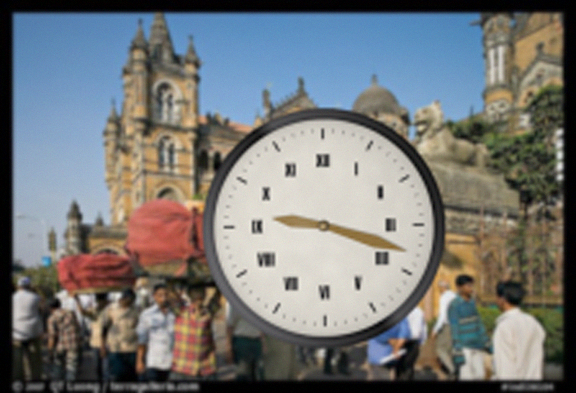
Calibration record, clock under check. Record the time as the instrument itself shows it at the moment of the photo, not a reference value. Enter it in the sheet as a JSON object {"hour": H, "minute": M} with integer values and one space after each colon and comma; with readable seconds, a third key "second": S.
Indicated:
{"hour": 9, "minute": 18}
